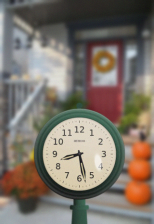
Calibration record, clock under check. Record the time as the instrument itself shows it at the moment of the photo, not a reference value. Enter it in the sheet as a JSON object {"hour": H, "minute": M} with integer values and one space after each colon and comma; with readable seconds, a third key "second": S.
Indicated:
{"hour": 8, "minute": 28}
